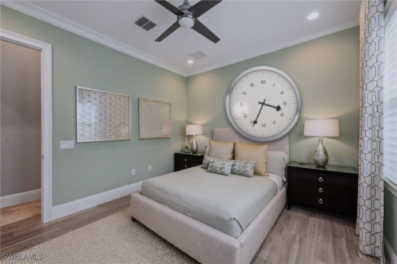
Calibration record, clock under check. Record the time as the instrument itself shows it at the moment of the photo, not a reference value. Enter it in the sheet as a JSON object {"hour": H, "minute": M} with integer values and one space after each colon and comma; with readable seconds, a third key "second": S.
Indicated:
{"hour": 3, "minute": 34}
